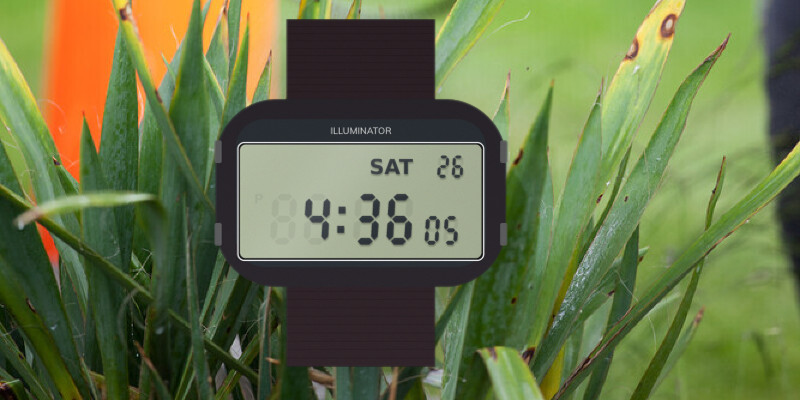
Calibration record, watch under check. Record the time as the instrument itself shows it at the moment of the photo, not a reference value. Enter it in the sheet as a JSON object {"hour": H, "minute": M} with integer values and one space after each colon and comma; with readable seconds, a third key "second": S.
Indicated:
{"hour": 4, "minute": 36, "second": 5}
